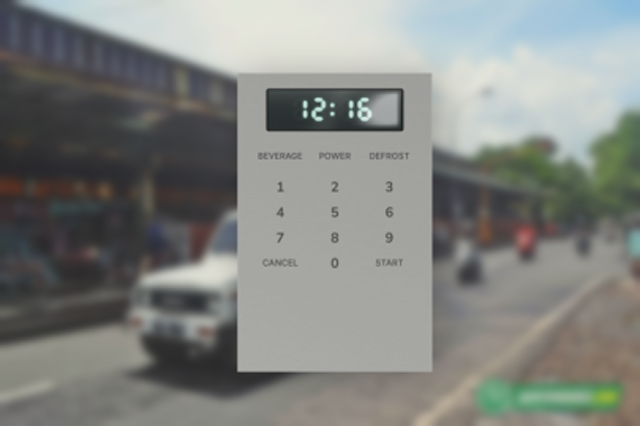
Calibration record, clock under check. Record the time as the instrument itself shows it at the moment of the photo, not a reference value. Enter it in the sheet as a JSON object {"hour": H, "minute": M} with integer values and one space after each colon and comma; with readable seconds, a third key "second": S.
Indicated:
{"hour": 12, "minute": 16}
